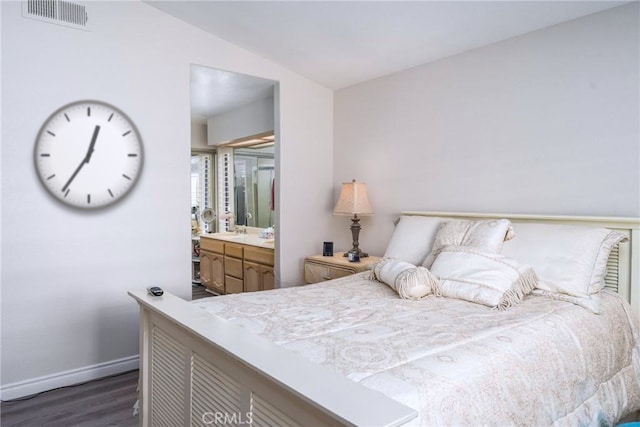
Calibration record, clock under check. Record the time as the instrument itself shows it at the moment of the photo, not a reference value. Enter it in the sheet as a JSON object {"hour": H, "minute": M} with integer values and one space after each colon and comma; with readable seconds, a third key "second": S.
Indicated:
{"hour": 12, "minute": 36}
